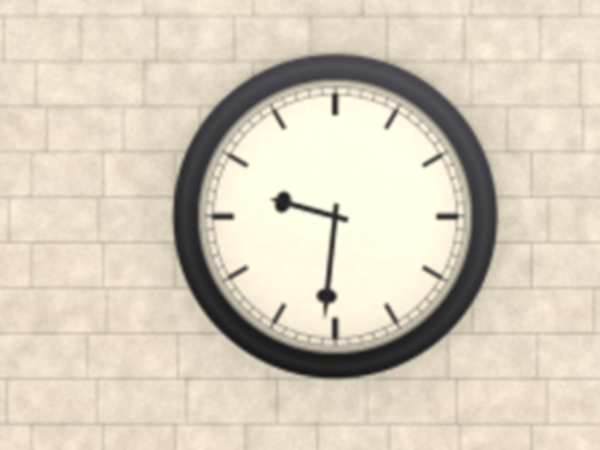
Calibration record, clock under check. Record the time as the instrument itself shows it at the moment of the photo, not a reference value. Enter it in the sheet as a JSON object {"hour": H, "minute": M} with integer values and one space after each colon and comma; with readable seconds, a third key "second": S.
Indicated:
{"hour": 9, "minute": 31}
